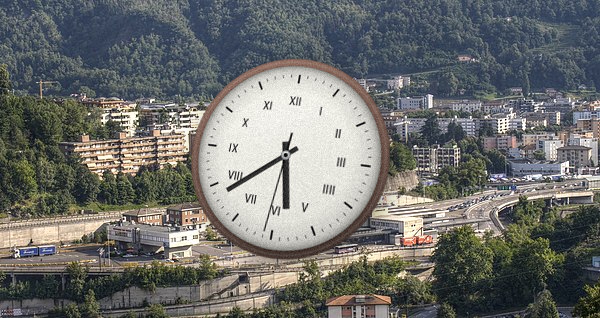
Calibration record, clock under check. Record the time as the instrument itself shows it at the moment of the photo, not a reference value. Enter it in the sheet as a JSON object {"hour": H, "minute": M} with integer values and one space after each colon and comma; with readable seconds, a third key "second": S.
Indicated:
{"hour": 5, "minute": 38, "second": 31}
